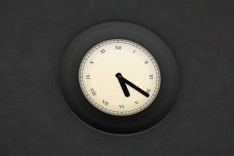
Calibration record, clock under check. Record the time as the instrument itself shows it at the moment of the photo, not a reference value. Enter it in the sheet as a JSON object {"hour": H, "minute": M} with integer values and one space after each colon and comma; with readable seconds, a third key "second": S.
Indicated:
{"hour": 5, "minute": 21}
